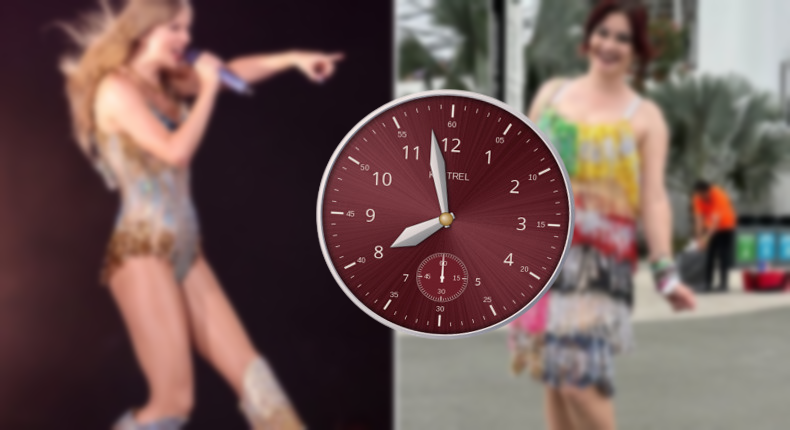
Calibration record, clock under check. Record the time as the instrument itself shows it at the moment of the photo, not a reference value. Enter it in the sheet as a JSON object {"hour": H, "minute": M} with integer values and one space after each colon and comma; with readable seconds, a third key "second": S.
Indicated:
{"hour": 7, "minute": 58}
